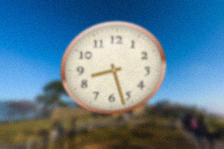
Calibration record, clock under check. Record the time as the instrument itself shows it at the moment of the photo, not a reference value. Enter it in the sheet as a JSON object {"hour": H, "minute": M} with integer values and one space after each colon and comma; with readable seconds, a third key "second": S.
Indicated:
{"hour": 8, "minute": 27}
